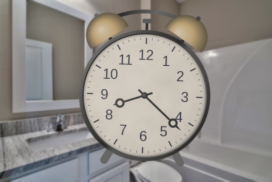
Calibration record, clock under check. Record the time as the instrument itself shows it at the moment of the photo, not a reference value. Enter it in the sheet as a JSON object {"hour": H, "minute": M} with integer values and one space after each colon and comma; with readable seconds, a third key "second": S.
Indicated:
{"hour": 8, "minute": 22}
